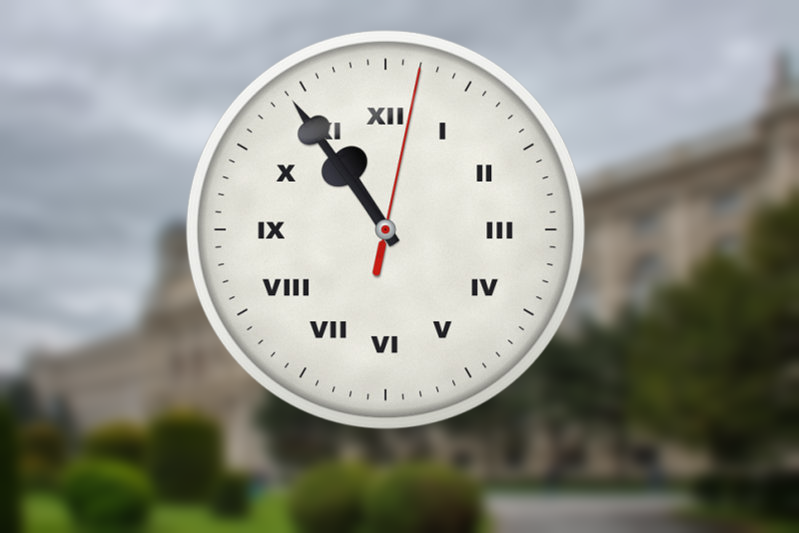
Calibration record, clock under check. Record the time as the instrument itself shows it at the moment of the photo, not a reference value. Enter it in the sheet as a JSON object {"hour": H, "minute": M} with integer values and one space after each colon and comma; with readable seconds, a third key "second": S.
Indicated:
{"hour": 10, "minute": 54, "second": 2}
